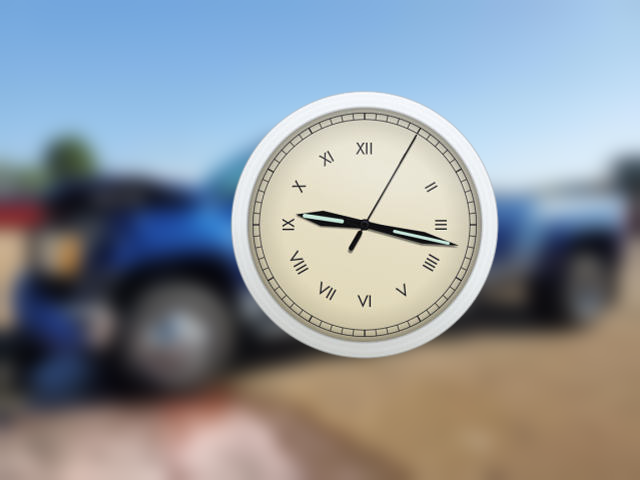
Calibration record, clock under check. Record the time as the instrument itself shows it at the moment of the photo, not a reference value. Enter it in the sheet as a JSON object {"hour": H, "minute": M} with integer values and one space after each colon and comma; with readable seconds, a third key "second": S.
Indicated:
{"hour": 9, "minute": 17, "second": 5}
